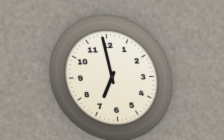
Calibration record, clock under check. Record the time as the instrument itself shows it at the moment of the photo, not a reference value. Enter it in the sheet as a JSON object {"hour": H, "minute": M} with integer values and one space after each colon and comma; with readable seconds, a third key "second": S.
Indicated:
{"hour": 6, "minute": 59}
